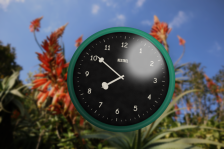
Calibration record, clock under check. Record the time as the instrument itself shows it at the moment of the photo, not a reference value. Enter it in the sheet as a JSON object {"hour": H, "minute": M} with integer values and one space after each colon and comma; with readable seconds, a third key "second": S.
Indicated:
{"hour": 7, "minute": 51}
